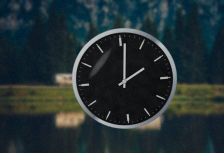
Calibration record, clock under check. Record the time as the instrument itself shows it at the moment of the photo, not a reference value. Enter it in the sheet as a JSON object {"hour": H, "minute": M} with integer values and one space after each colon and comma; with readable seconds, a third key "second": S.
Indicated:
{"hour": 2, "minute": 1}
